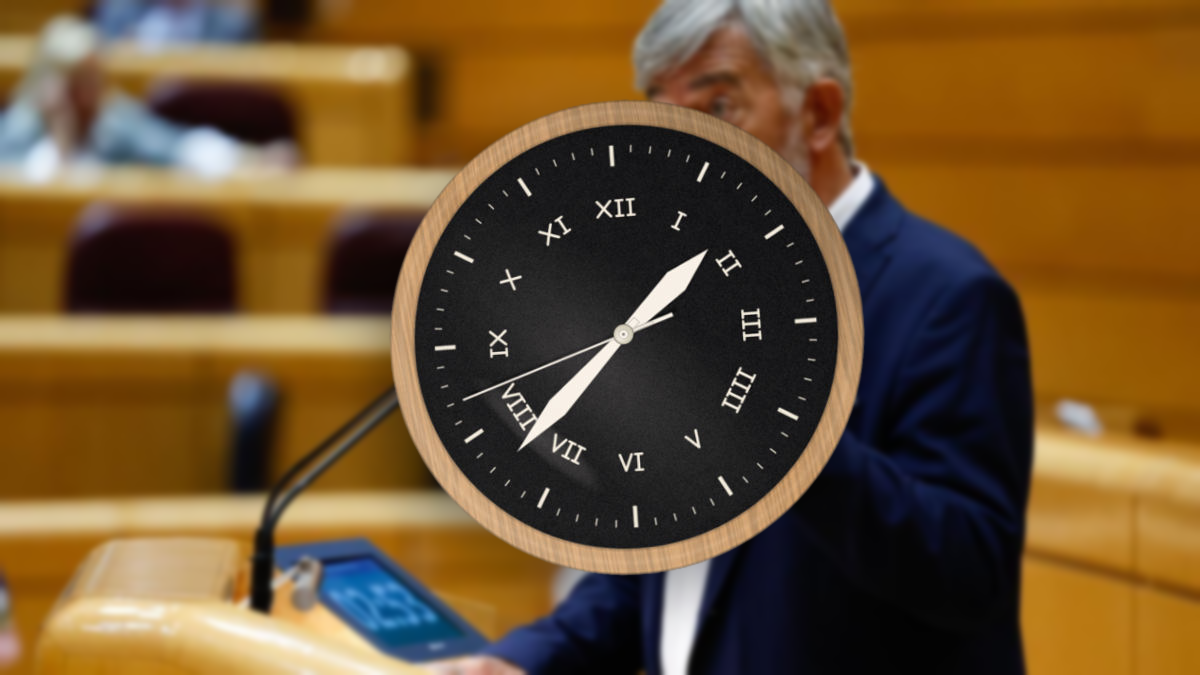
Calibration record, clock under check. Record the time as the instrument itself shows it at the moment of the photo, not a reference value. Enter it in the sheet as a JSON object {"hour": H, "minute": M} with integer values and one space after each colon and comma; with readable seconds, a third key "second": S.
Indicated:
{"hour": 1, "minute": 37, "second": 42}
